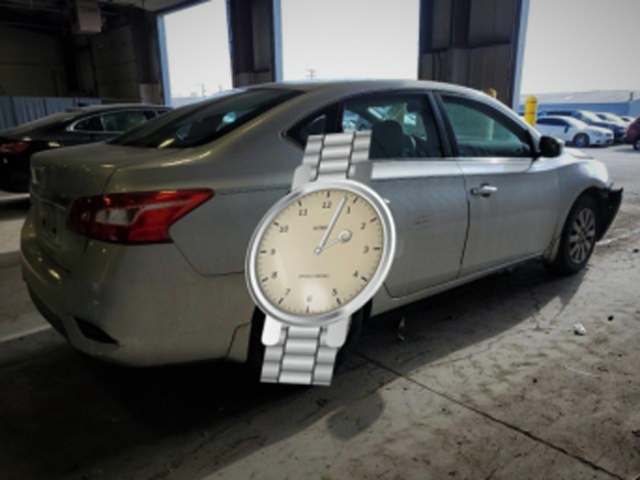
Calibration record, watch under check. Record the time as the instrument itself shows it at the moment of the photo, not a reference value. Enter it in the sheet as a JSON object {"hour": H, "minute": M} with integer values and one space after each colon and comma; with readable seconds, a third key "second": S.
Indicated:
{"hour": 2, "minute": 3}
